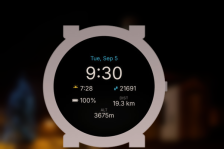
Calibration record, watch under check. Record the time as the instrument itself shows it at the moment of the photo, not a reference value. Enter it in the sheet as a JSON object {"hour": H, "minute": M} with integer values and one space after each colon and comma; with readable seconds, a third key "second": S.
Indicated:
{"hour": 9, "minute": 30}
